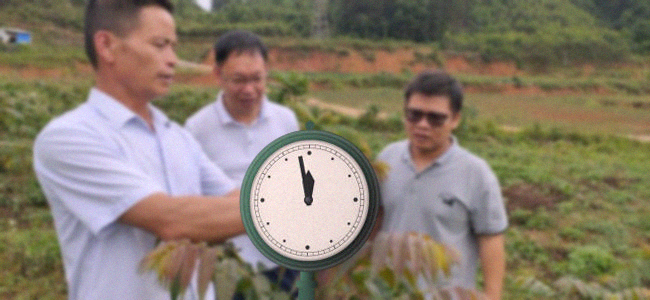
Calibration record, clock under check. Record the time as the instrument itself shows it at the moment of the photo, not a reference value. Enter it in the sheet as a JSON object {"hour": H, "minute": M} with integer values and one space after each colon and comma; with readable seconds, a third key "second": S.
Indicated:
{"hour": 11, "minute": 58}
